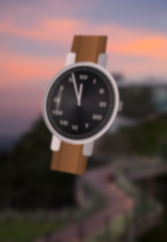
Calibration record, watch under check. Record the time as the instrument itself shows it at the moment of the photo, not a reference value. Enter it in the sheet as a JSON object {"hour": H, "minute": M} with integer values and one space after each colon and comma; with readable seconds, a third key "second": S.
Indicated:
{"hour": 11, "minute": 56}
